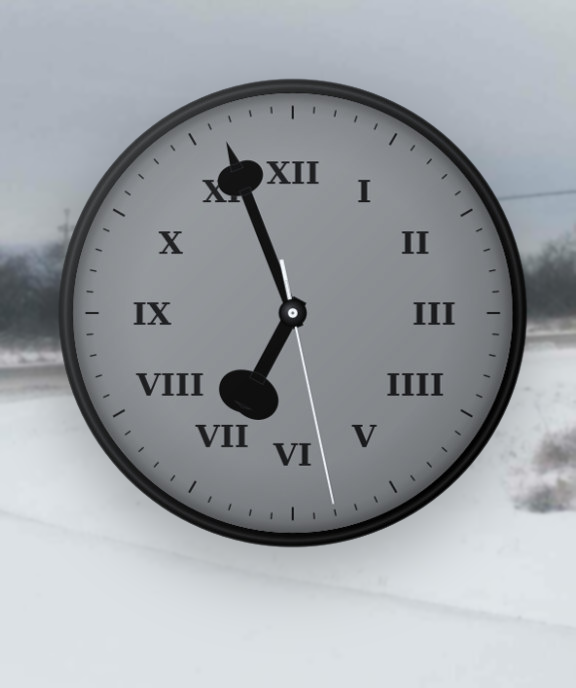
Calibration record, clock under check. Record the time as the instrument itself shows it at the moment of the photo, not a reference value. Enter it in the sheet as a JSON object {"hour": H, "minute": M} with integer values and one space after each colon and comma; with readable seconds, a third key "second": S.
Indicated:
{"hour": 6, "minute": 56, "second": 28}
